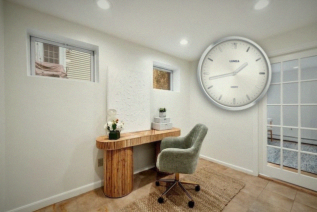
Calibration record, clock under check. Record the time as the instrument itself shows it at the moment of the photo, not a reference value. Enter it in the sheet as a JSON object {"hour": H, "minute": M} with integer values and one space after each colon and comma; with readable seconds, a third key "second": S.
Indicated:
{"hour": 1, "minute": 43}
